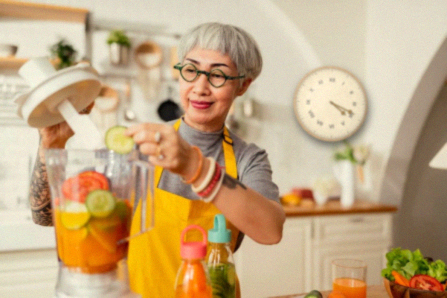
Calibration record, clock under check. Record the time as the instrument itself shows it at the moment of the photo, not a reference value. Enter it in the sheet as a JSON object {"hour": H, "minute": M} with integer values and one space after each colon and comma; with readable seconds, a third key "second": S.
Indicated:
{"hour": 4, "minute": 19}
